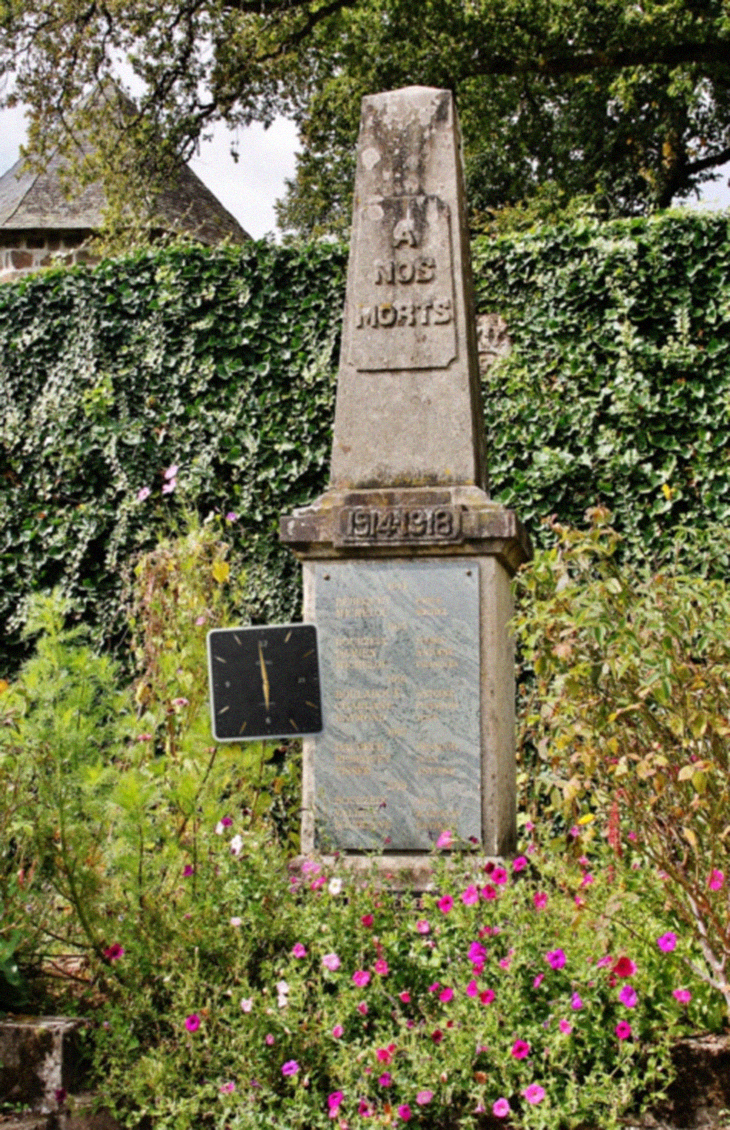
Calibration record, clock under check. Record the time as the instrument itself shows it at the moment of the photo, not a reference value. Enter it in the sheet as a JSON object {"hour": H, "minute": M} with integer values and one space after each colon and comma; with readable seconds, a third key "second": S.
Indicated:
{"hour": 5, "minute": 59}
